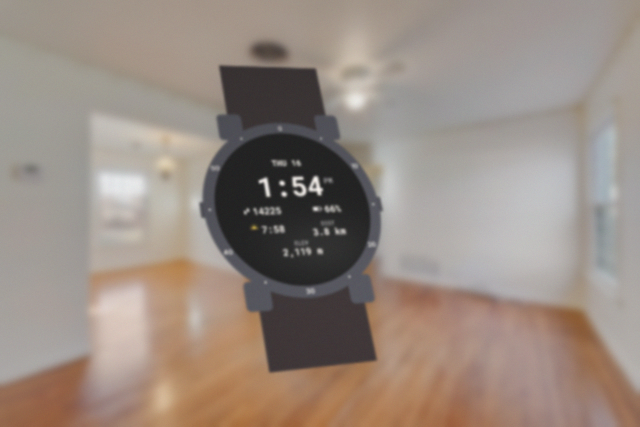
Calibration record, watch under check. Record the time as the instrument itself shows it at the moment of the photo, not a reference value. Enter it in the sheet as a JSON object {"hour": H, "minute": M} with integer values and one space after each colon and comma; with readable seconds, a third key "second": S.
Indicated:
{"hour": 1, "minute": 54}
